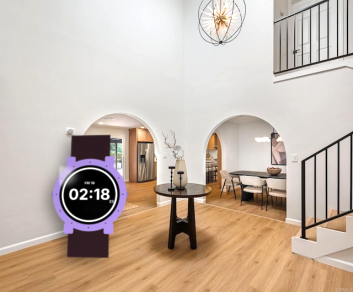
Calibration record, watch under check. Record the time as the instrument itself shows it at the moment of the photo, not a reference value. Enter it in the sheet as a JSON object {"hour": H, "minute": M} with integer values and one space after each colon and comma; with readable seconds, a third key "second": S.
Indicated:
{"hour": 2, "minute": 18}
